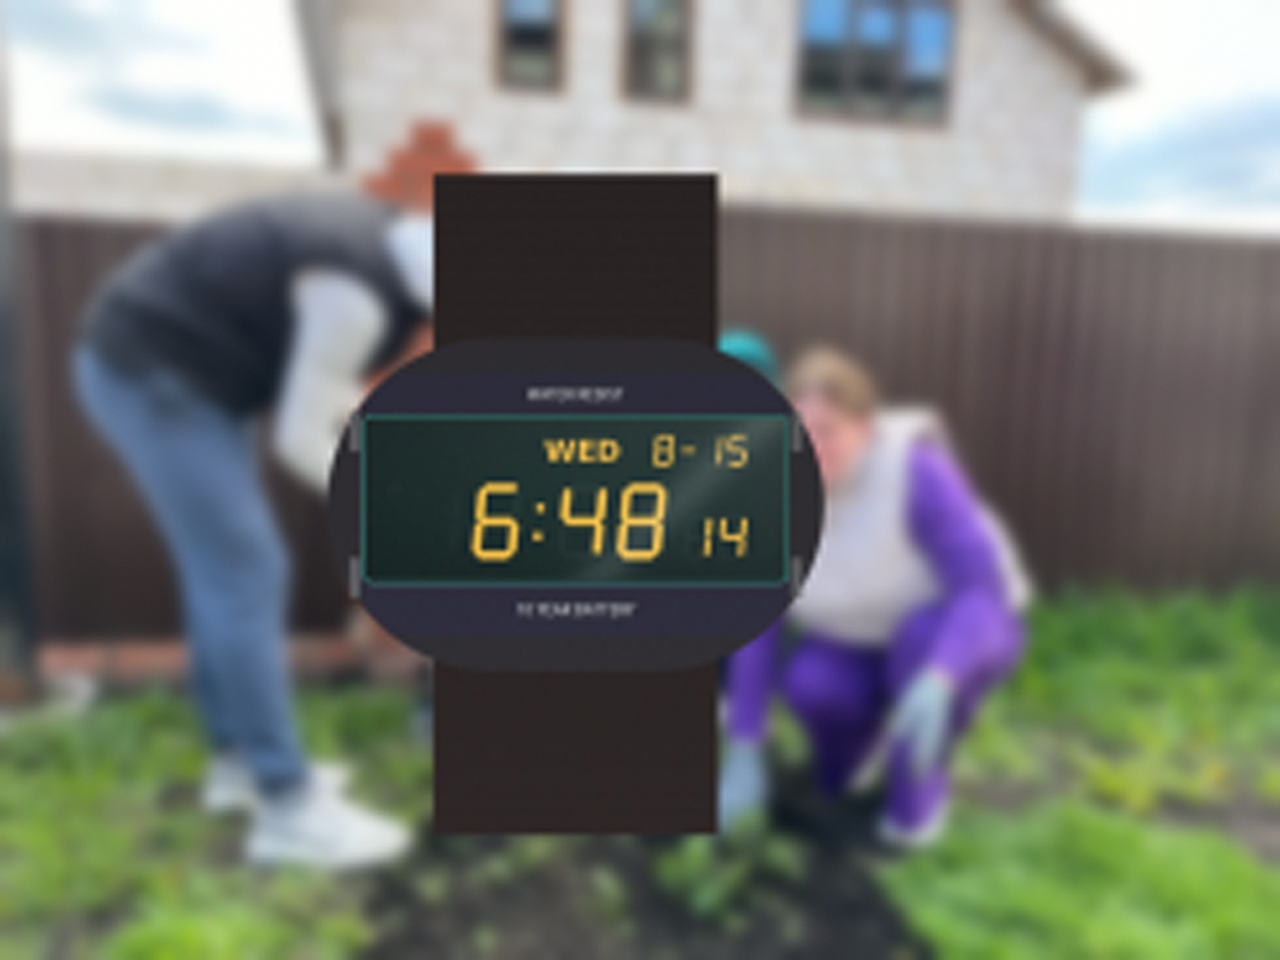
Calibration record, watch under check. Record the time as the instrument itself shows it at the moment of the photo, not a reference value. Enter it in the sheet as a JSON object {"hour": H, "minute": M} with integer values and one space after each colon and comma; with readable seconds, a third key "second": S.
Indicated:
{"hour": 6, "minute": 48, "second": 14}
